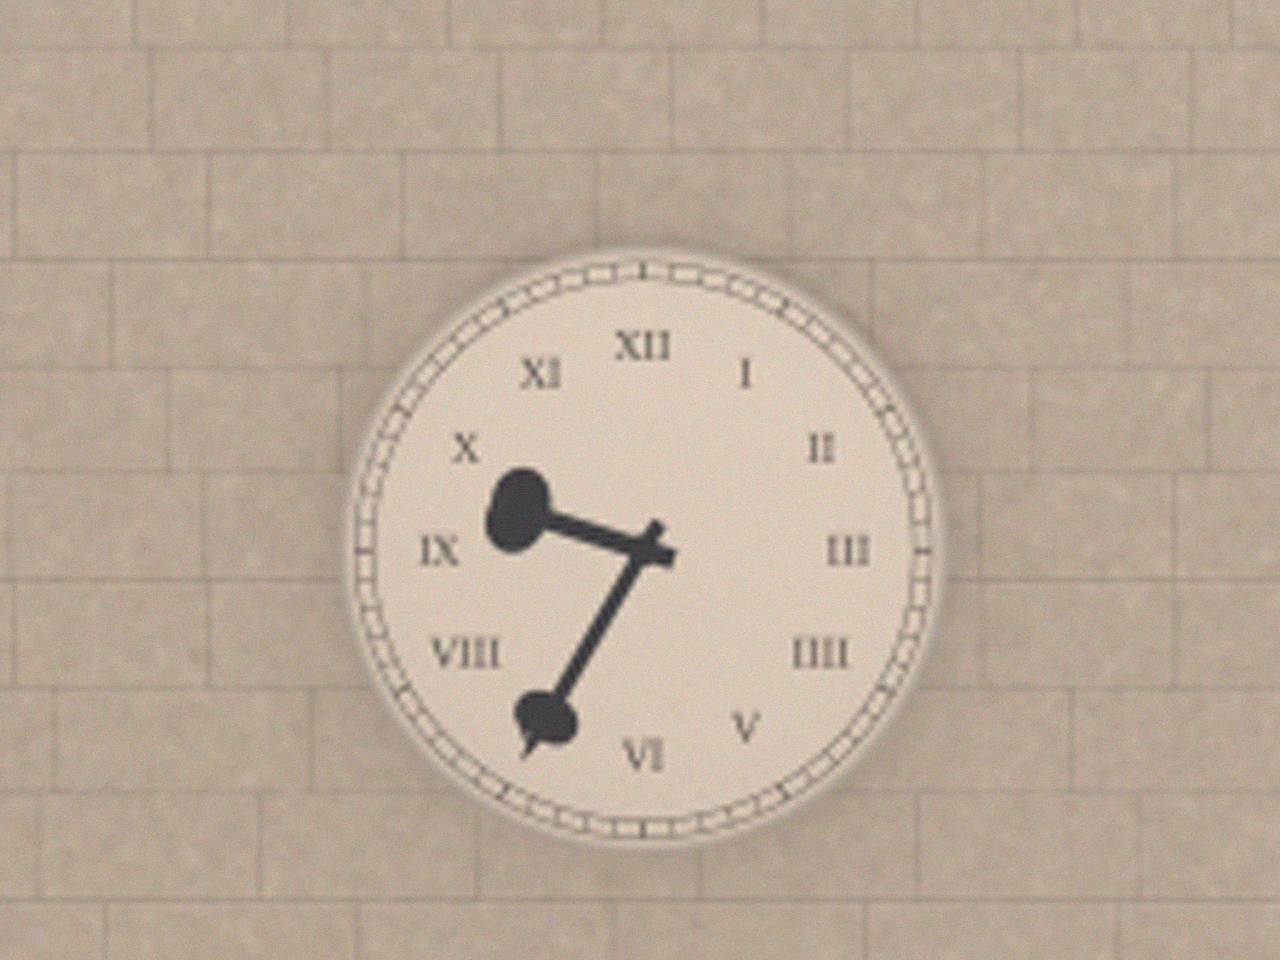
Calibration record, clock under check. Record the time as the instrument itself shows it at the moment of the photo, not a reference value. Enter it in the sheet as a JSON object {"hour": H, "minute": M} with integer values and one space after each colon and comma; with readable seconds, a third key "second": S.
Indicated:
{"hour": 9, "minute": 35}
